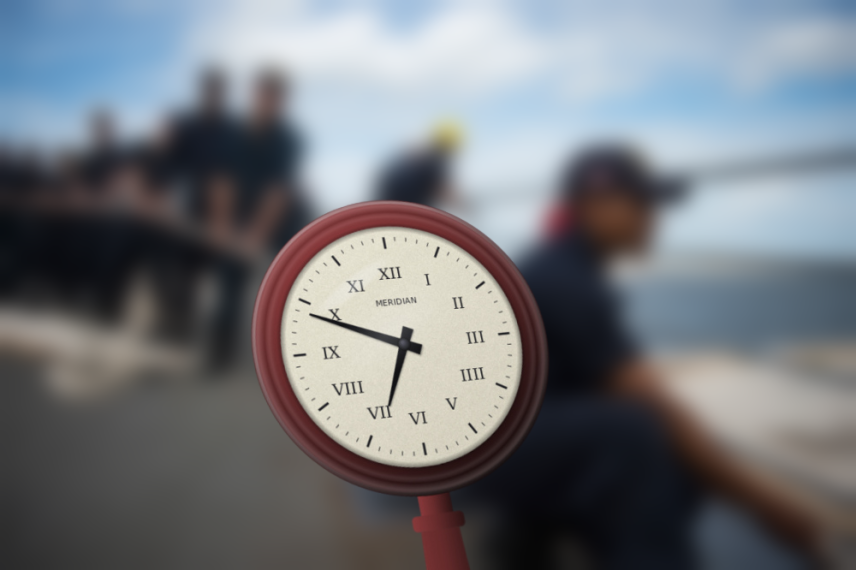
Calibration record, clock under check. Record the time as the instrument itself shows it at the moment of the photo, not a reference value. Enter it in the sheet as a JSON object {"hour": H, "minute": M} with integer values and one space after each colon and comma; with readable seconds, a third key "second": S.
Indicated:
{"hour": 6, "minute": 49}
